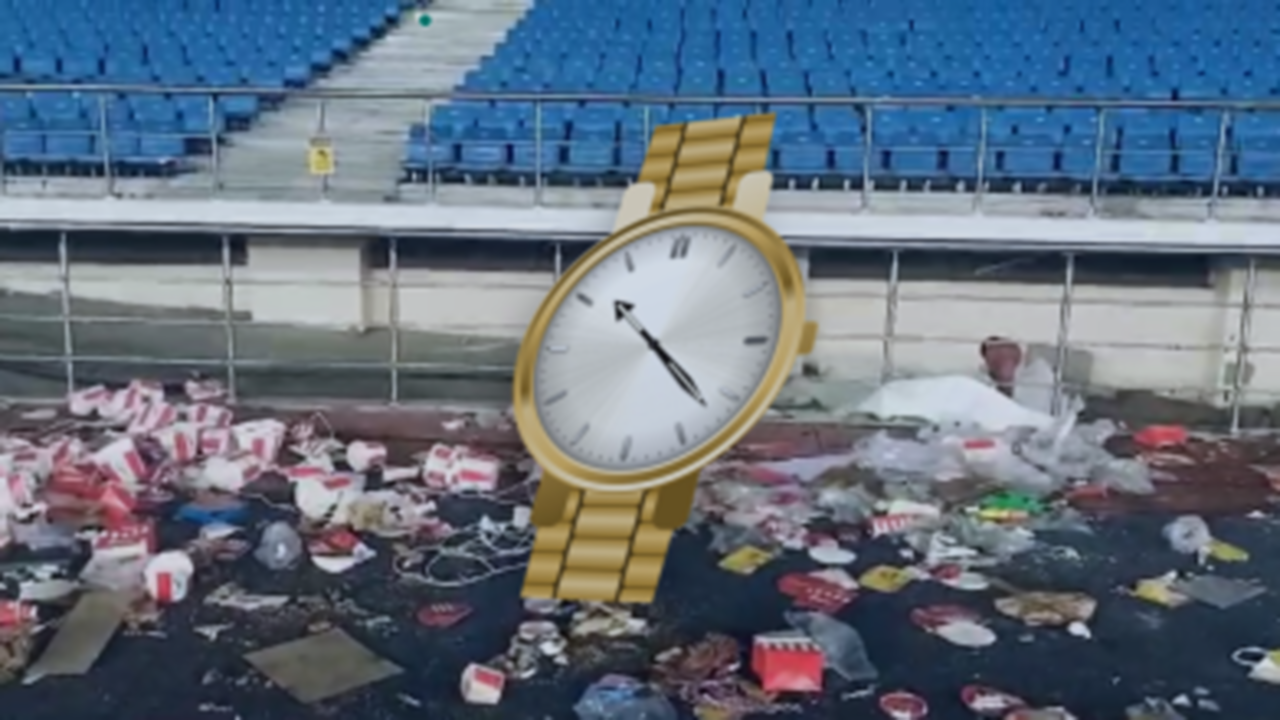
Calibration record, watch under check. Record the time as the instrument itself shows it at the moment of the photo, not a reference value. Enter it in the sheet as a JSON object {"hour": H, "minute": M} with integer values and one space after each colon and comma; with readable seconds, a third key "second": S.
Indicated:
{"hour": 10, "minute": 22}
